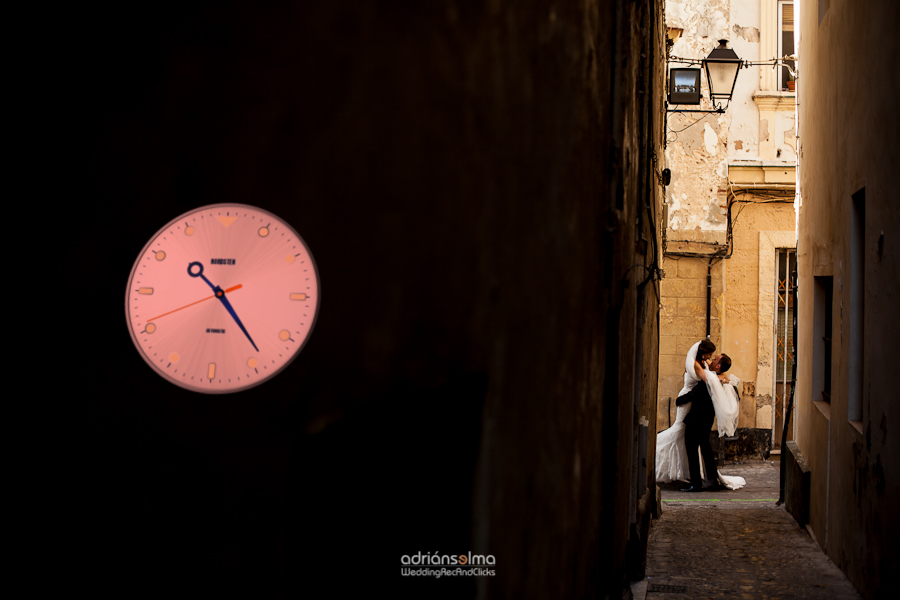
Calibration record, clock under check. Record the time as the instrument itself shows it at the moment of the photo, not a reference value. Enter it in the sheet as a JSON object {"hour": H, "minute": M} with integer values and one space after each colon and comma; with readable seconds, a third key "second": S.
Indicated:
{"hour": 10, "minute": 23, "second": 41}
